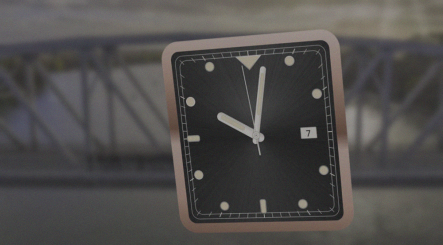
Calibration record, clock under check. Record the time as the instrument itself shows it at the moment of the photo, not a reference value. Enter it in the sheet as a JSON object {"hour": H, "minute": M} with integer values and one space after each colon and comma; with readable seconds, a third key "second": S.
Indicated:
{"hour": 10, "minute": 1, "second": 59}
